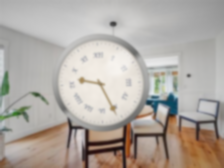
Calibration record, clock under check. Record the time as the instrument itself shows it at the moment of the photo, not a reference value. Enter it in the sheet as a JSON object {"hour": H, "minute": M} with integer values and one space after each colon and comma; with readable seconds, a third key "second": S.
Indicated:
{"hour": 9, "minute": 26}
